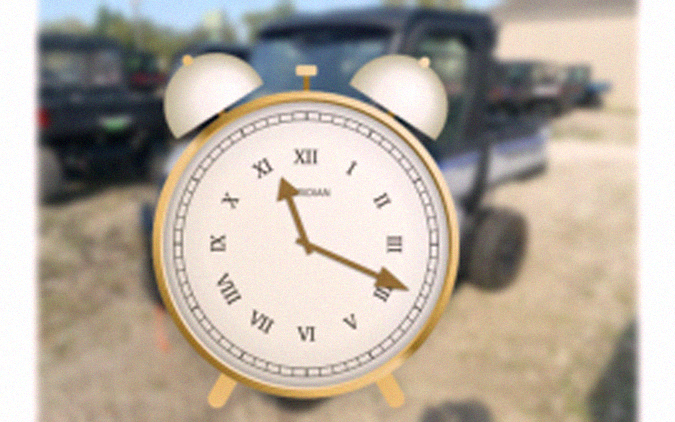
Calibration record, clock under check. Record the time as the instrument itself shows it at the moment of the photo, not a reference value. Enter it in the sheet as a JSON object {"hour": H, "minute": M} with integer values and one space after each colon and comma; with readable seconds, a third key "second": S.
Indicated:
{"hour": 11, "minute": 19}
